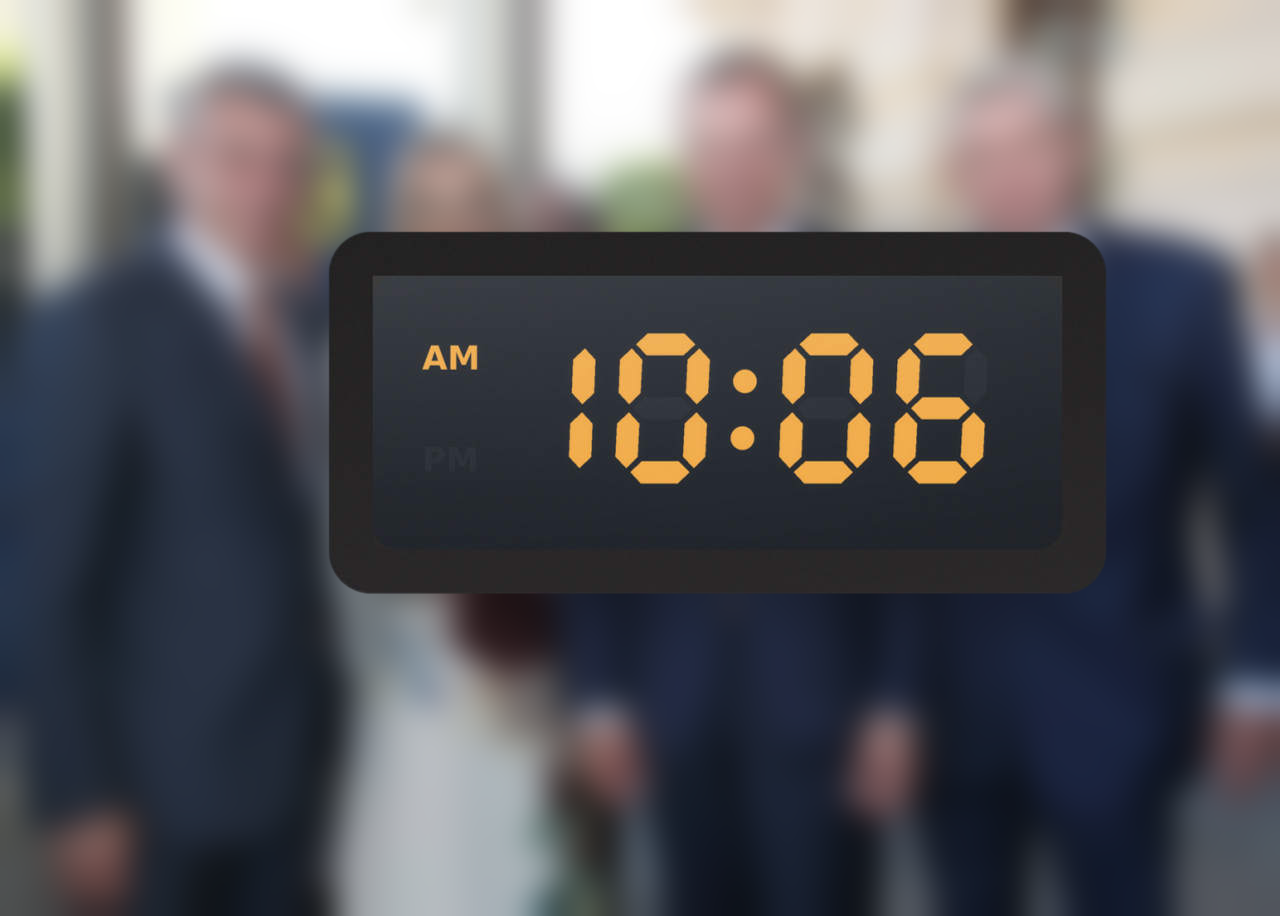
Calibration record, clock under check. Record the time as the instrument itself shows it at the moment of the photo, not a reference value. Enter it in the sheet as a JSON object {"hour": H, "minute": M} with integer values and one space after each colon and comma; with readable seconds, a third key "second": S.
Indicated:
{"hour": 10, "minute": 6}
